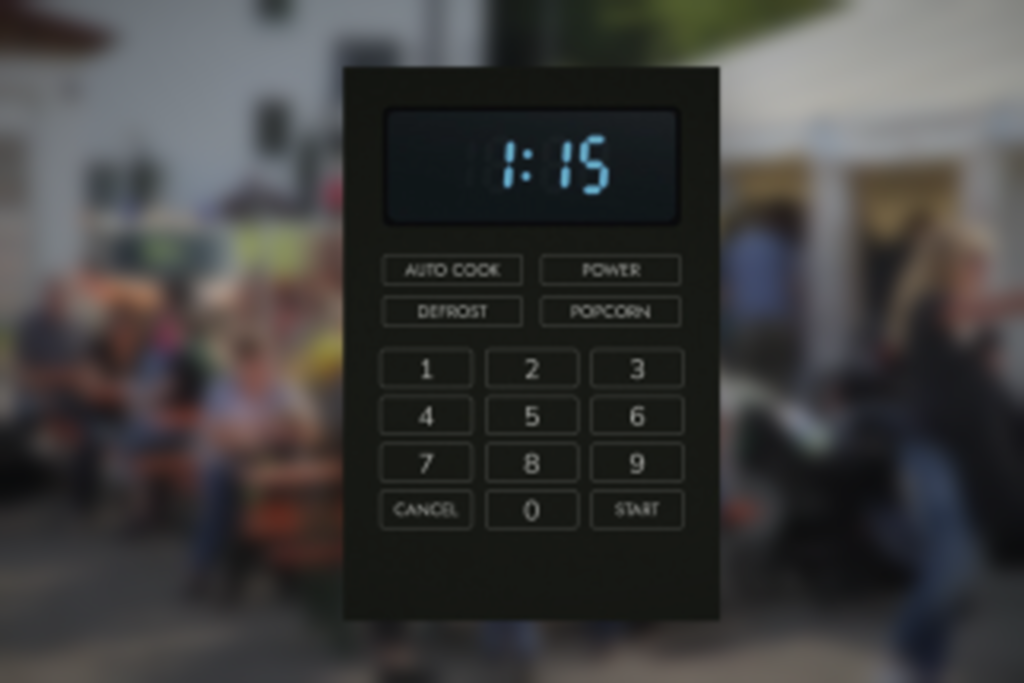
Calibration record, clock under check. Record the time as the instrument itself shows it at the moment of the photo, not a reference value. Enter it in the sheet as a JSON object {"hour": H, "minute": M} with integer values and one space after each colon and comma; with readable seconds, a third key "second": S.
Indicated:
{"hour": 1, "minute": 15}
